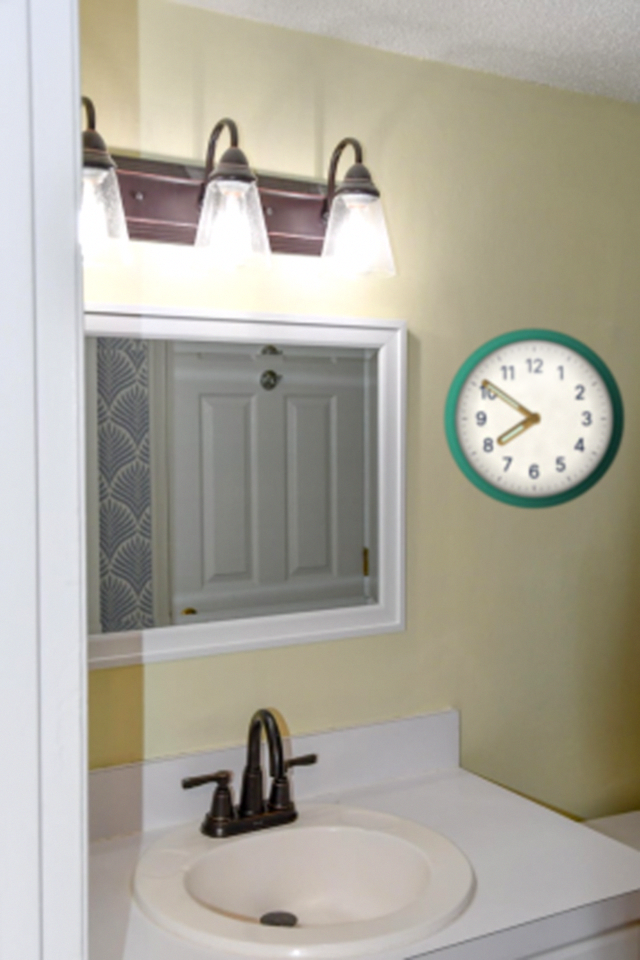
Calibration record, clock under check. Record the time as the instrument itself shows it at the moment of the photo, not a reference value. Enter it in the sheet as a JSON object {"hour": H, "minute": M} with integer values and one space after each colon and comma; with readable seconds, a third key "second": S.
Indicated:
{"hour": 7, "minute": 51}
